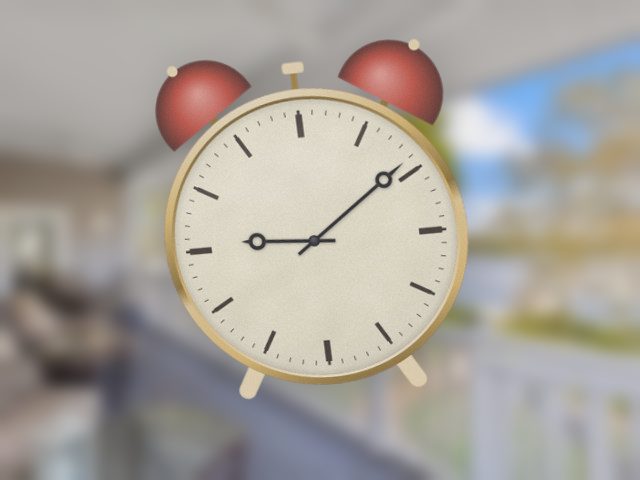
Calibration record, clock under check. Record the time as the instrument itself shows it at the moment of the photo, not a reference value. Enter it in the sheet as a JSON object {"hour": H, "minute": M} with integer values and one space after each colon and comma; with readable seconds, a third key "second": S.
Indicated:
{"hour": 9, "minute": 9}
